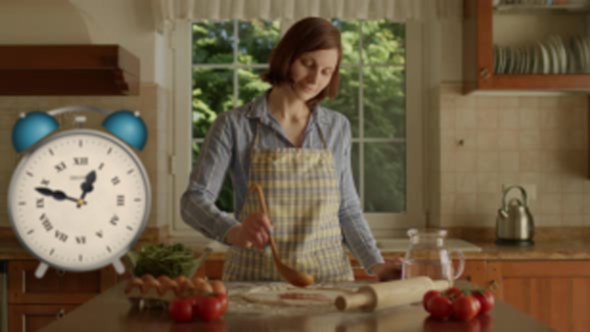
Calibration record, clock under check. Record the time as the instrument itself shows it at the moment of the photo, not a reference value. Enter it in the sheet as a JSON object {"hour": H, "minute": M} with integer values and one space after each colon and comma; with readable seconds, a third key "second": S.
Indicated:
{"hour": 12, "minute": 48}
